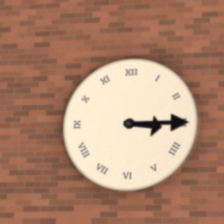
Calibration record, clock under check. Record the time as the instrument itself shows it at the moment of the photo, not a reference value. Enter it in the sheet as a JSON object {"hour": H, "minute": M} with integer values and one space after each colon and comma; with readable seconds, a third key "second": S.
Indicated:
{"hour": 3, "minute": 15}
